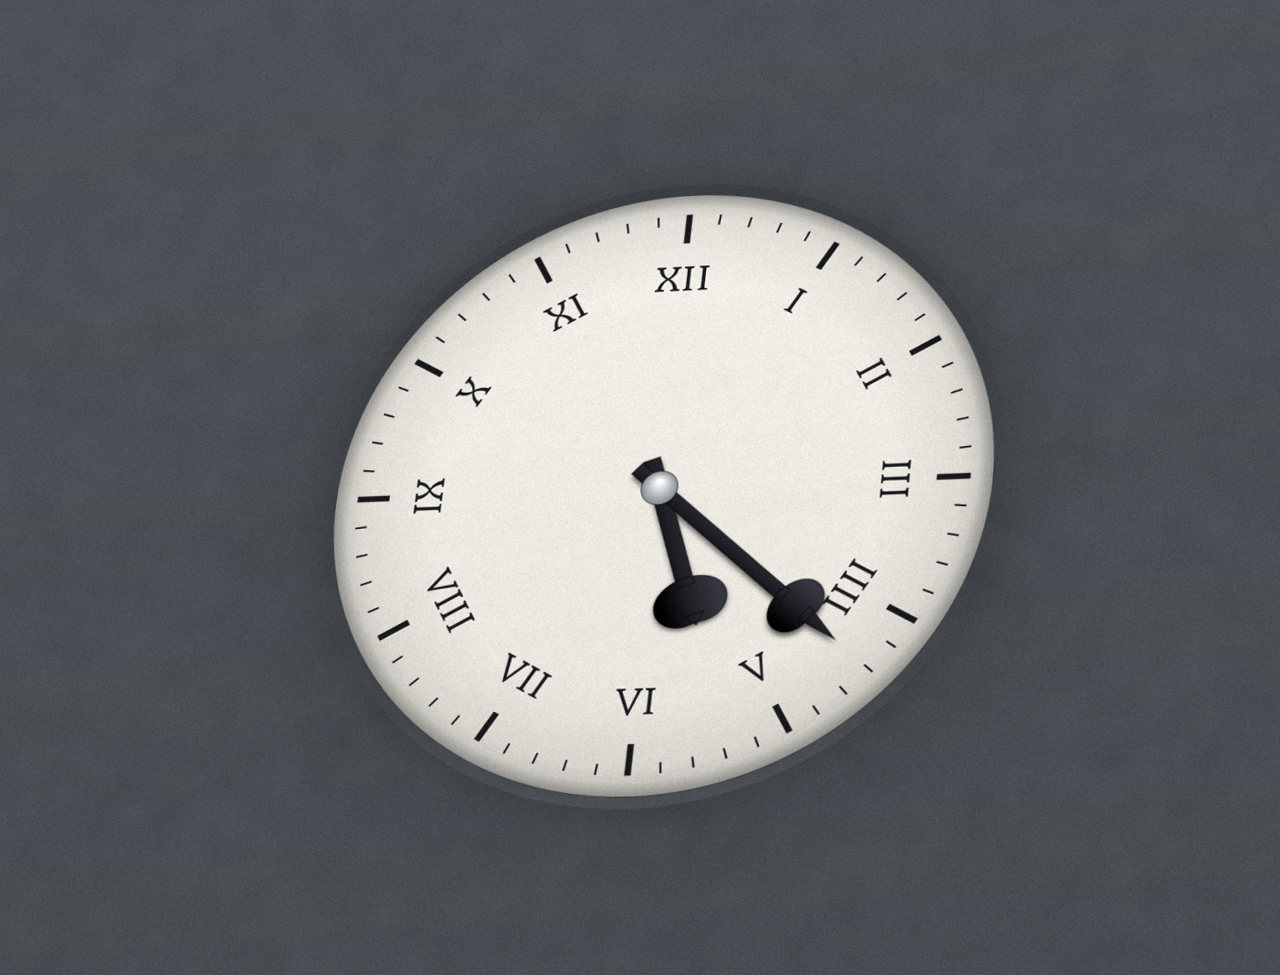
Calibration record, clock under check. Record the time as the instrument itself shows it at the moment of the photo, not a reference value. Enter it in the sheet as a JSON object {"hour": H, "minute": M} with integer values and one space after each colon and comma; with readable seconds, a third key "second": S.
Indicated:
{"hour": 5, "minute": 22}
